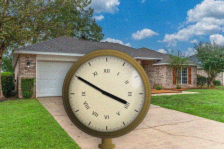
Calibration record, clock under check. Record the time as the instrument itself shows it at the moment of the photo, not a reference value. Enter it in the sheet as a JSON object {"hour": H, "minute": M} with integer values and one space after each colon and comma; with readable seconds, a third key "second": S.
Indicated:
{"hour": 3, "minute": 50}
